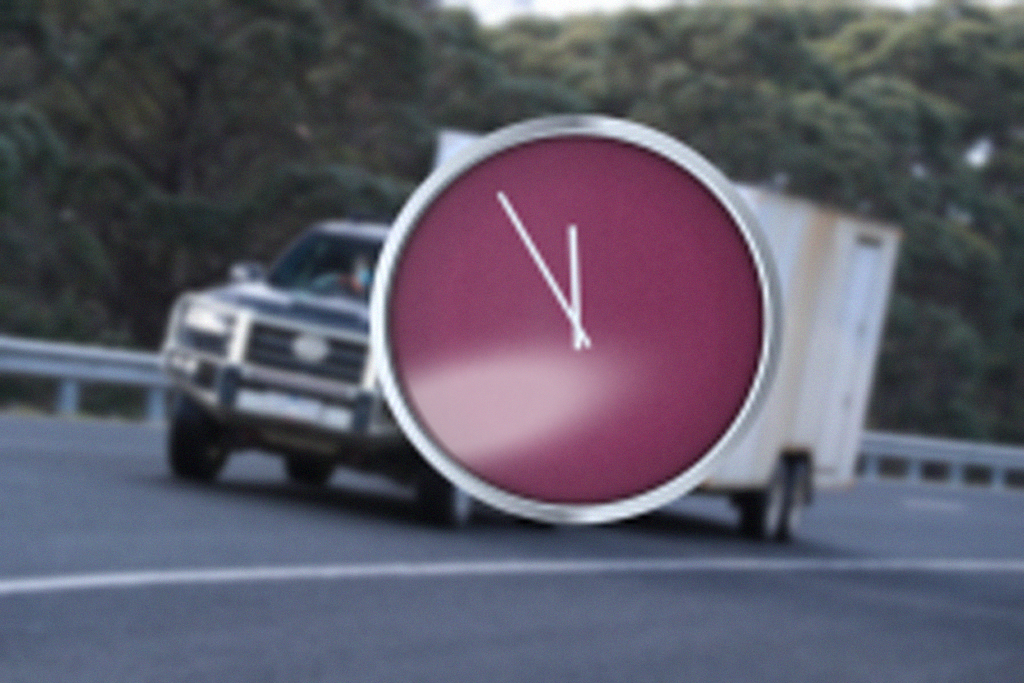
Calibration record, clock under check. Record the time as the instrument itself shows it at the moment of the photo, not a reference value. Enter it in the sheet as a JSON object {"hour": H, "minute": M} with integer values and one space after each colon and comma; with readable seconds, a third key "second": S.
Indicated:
{"hour": 11, "minute": 55}
